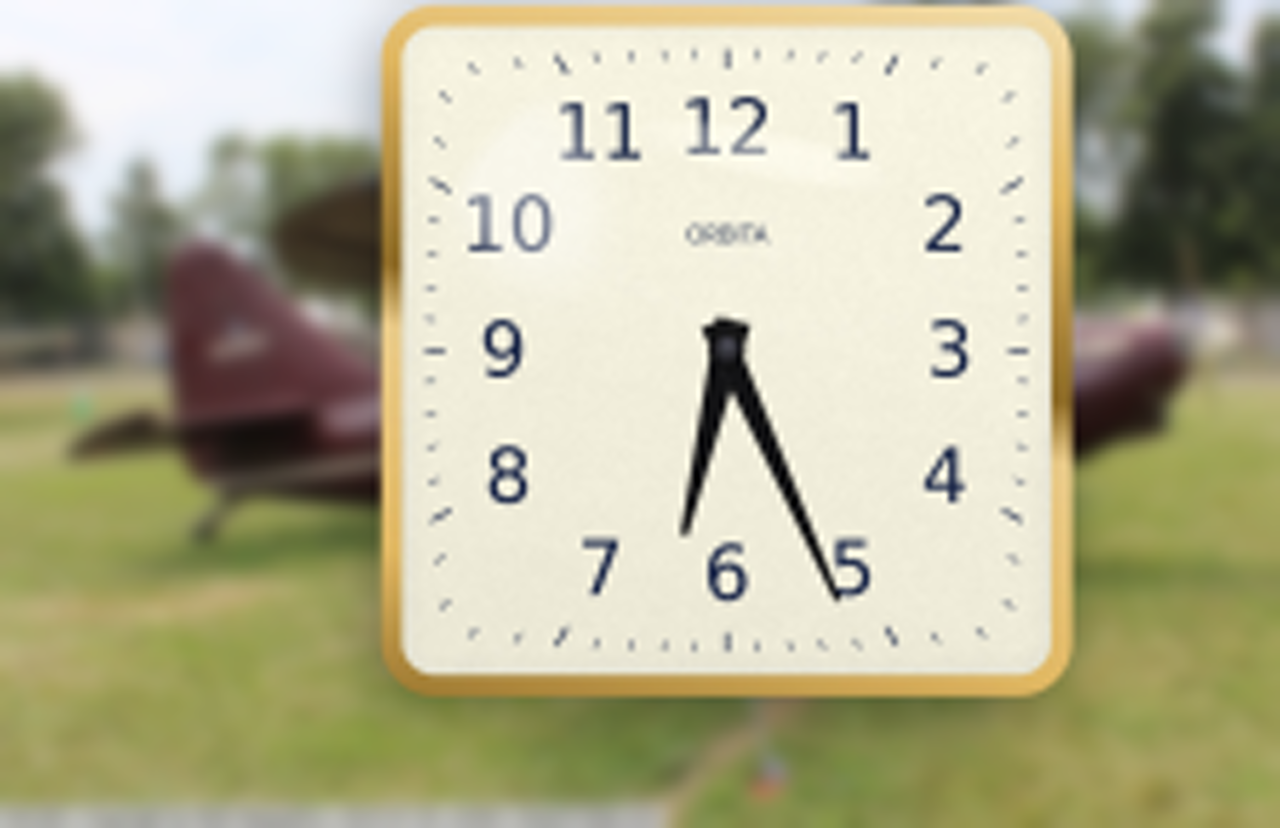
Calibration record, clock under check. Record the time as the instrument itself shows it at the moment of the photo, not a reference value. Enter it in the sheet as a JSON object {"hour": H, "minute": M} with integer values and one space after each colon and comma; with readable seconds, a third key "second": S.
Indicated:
{"hour": 6, "minute": 26}
